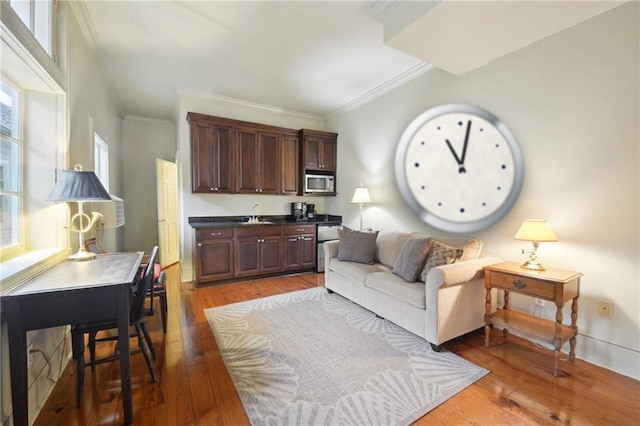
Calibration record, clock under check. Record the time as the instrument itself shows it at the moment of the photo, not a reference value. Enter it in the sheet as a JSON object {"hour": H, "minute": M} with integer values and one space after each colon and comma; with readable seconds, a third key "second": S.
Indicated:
{"hour": 11, "minute": 2}
